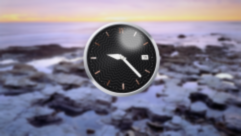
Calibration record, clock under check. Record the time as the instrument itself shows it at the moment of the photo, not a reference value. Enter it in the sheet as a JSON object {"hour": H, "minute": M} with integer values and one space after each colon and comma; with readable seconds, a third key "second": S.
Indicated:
{"hour": 9, "minute": 23}
